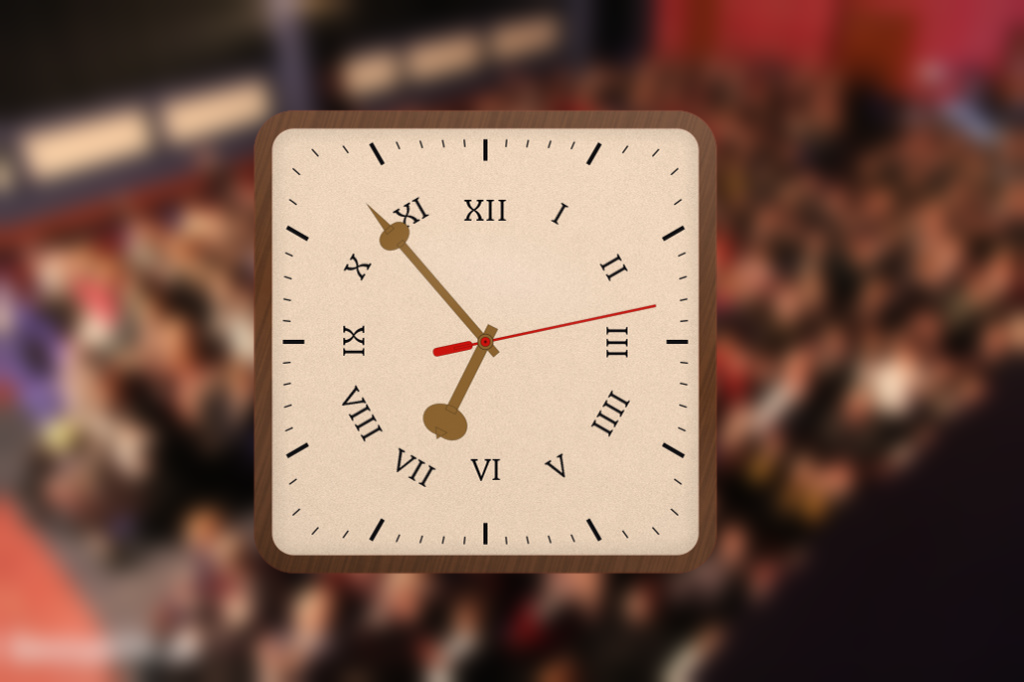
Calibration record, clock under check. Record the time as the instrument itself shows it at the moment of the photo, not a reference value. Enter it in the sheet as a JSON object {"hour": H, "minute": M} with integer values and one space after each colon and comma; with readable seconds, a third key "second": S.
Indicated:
{"hour": 6, "minute": 53, "second": 13}
